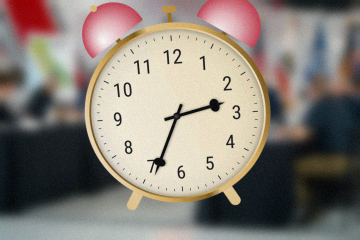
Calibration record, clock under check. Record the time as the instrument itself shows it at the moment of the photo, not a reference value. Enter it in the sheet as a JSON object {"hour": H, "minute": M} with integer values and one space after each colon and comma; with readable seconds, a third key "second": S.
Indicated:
{"hour": 2, "minute": 34}
